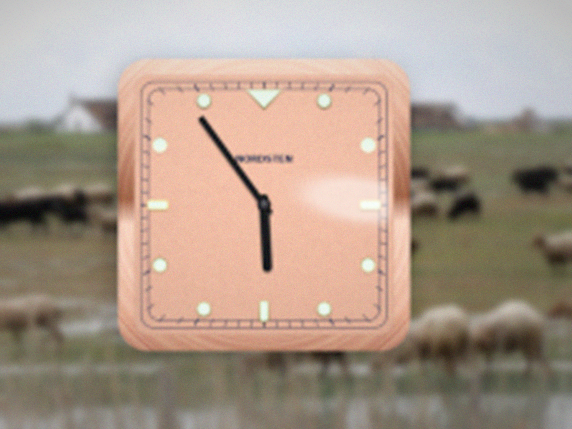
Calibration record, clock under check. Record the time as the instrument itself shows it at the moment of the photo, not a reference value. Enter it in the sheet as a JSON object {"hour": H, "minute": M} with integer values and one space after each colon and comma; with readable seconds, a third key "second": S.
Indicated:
{"hour": 5, "minute": 54}
